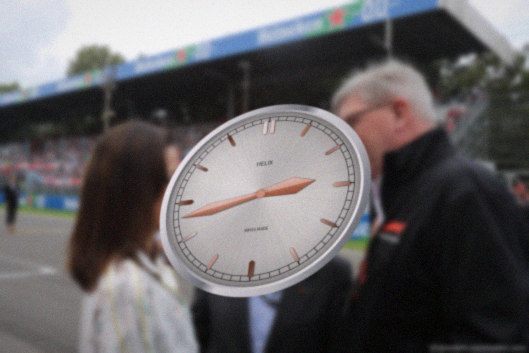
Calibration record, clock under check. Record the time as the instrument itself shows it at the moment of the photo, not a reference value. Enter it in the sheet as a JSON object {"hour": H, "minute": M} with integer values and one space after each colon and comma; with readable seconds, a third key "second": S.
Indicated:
{"hour": 2, "minute": 43}
